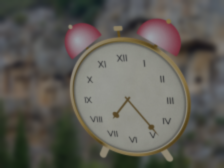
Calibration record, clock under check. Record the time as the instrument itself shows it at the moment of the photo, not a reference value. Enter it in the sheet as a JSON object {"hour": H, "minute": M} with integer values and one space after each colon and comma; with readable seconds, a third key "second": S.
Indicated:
{"hour": 7, "minute": 24}
